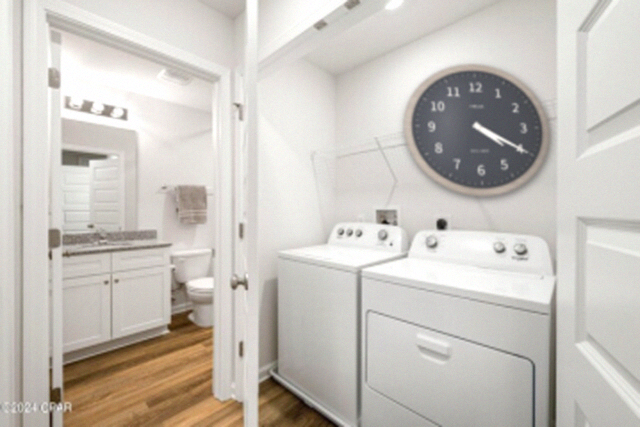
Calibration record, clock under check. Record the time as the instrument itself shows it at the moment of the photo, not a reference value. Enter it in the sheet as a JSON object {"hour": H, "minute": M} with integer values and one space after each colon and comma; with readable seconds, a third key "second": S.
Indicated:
{"hour": 4, "minute": 20}
